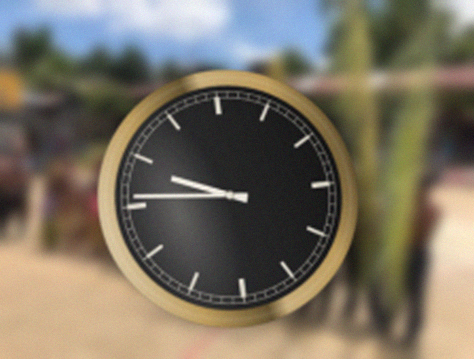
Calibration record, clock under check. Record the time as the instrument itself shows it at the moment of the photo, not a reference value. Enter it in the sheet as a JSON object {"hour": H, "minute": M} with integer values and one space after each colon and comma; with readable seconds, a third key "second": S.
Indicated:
{"hour": 9, "minute": 46}
